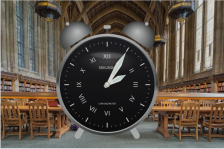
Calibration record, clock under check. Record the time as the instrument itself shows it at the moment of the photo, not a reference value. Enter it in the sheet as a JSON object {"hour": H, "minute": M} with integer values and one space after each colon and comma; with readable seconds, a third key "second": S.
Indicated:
{"hour": 2, "minute": 5}
